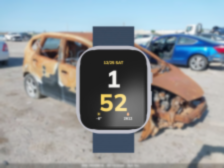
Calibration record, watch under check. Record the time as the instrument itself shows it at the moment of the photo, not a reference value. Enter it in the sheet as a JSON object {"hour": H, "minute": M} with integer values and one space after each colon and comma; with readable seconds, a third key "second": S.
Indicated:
{"hour": 1, "minute": 52}
